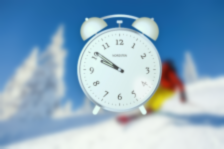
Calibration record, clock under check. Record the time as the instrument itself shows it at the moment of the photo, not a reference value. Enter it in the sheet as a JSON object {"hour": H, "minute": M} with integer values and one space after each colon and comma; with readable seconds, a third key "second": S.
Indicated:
{"hour": 9, "minute": 51}
